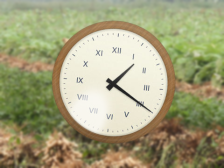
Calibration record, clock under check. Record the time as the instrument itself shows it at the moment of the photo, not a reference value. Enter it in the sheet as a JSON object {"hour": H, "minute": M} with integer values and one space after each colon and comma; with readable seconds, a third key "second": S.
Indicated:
{"hour": 1, "minute": 20}
